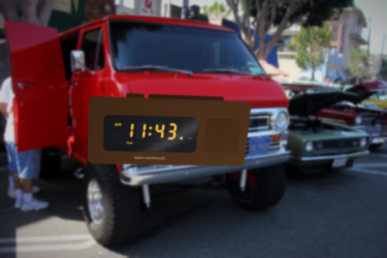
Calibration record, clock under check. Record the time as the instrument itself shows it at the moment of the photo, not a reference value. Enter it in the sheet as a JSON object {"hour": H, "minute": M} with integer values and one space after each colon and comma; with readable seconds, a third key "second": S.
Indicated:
{"hour": 11, "minute": 43}
